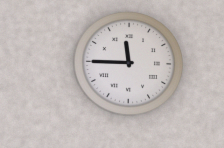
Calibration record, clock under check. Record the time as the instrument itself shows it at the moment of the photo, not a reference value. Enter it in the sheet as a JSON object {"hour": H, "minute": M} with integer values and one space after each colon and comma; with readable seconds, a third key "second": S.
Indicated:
{"hour": 11, "minute": 45}
